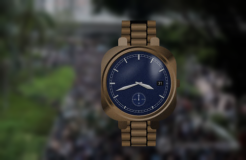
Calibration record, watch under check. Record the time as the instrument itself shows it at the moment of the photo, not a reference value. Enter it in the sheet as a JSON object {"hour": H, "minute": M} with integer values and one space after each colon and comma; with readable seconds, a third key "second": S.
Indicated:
{"hour": 3, "minute": 42}
